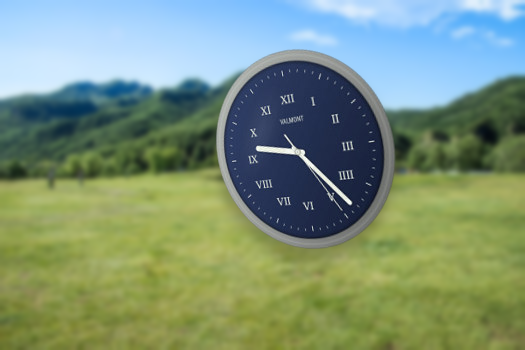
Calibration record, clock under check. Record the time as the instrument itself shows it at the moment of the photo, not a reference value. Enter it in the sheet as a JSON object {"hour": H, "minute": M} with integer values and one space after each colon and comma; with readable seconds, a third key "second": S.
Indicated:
{"hour": 9, "minute": 23, "second": 25}
